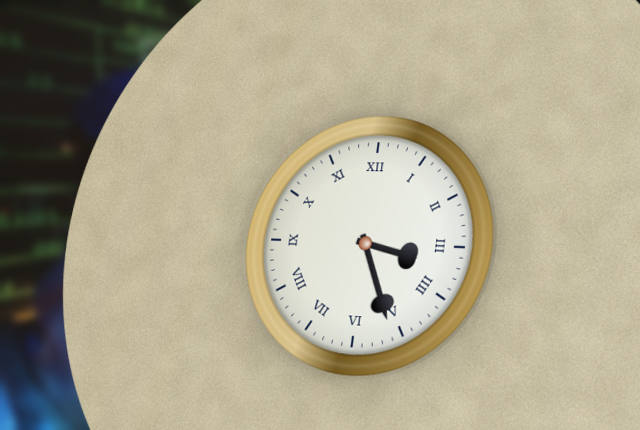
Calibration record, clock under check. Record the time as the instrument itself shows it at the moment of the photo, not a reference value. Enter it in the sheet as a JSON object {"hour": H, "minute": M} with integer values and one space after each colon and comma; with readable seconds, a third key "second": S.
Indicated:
{"hour": 3, "minute": 26}
